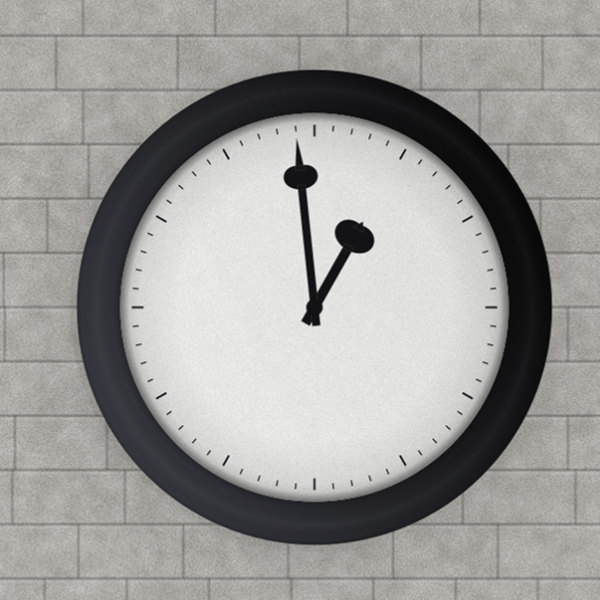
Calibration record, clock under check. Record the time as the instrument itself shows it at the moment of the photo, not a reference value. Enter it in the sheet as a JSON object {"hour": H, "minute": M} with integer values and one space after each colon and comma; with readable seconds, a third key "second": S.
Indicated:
{"hour": 12, "minute": 59}
